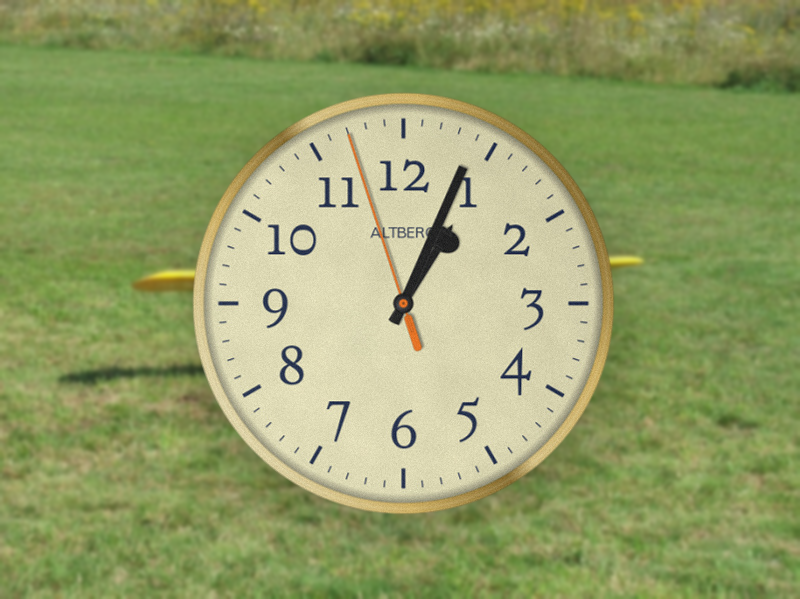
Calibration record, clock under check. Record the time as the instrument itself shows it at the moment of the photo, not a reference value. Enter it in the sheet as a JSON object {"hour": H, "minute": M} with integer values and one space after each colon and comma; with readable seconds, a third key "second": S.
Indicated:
{"hour": 1, "minute": 3, "second": 57}
